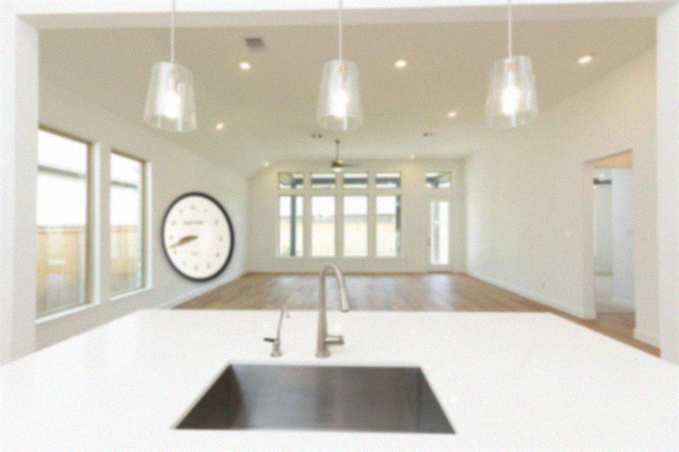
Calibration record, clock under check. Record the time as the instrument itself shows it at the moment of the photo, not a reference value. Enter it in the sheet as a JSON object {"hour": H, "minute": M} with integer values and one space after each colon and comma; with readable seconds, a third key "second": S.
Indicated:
{"hour": 8, "minute": 42}
